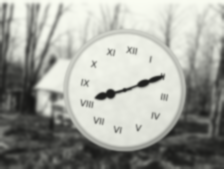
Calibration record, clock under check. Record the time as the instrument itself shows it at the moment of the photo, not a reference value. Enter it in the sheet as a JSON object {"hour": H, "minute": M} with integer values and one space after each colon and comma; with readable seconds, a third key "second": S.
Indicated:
{"hour": 8, "minute": 10}
